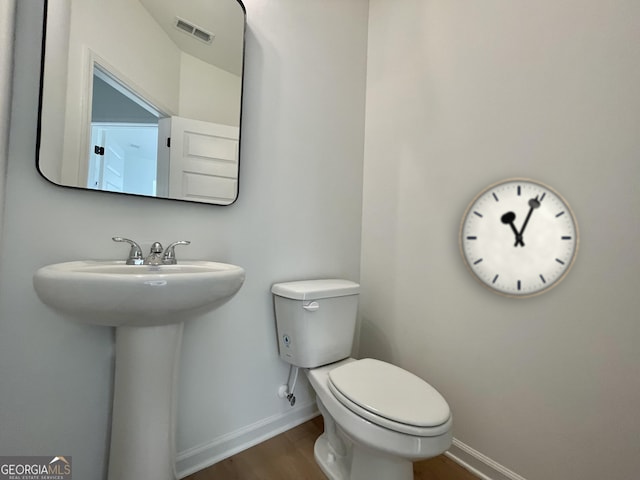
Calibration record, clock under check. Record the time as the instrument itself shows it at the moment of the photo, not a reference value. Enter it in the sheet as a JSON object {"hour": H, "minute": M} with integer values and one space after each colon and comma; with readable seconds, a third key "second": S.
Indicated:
{"hour": 11, "minute": 4}
